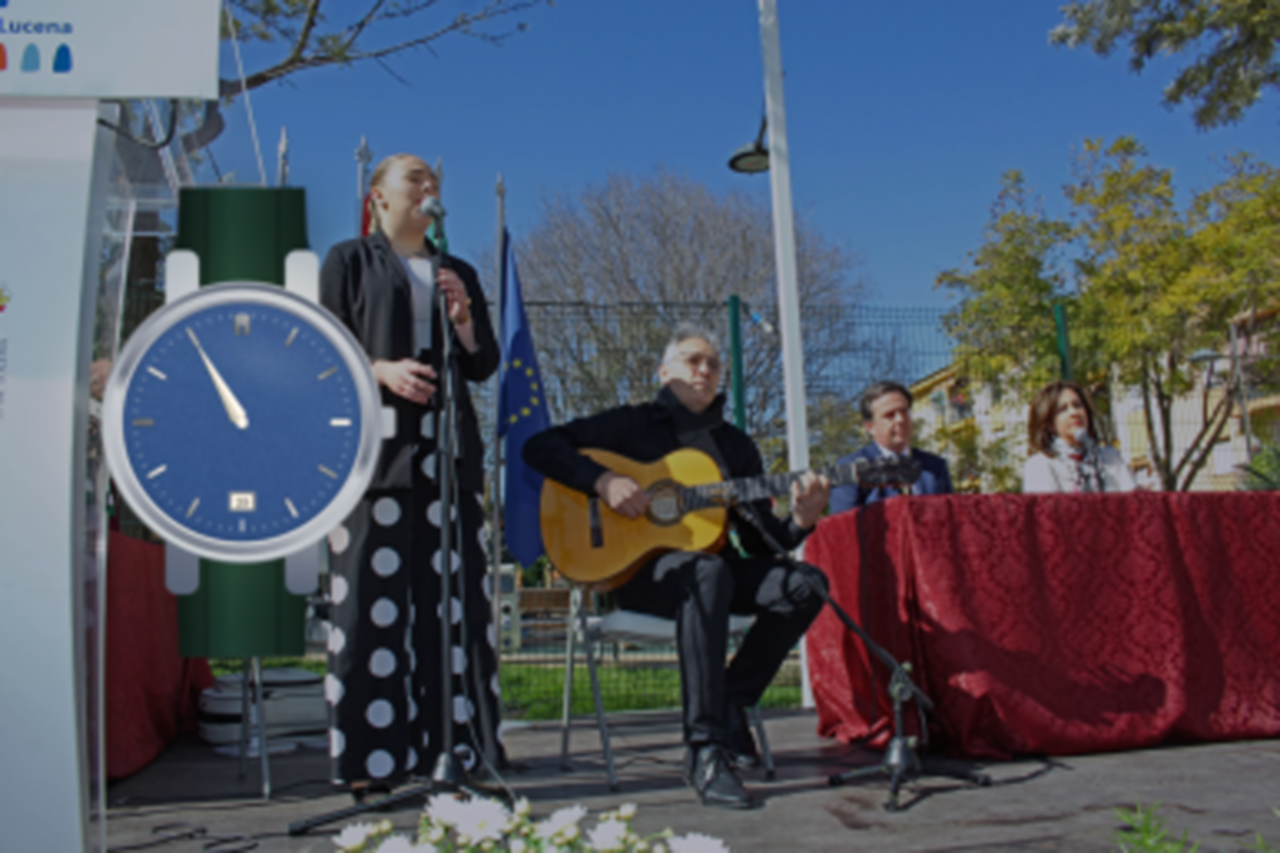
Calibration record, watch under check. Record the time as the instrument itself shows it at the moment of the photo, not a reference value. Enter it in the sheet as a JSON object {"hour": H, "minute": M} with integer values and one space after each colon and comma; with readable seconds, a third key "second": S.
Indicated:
{"hour": 10, "minute": 55}
